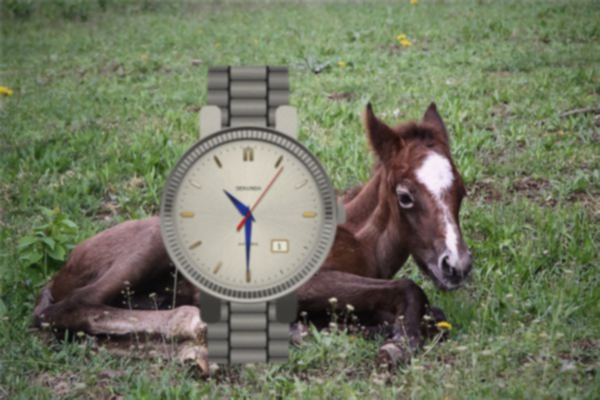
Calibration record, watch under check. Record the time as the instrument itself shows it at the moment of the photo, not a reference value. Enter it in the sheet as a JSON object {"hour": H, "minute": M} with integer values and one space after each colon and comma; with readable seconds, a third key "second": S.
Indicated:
{"hour": 10, "minute": 30, "second": 6}
